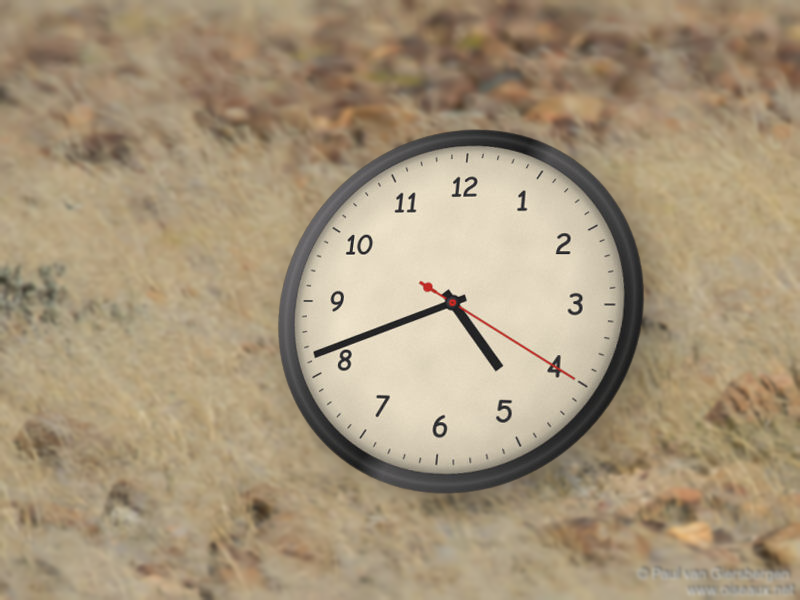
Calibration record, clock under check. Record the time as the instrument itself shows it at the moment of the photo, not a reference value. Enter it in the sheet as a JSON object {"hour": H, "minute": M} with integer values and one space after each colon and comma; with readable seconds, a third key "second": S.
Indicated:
{"hour": 4, "minute": 41, "second": 20}
